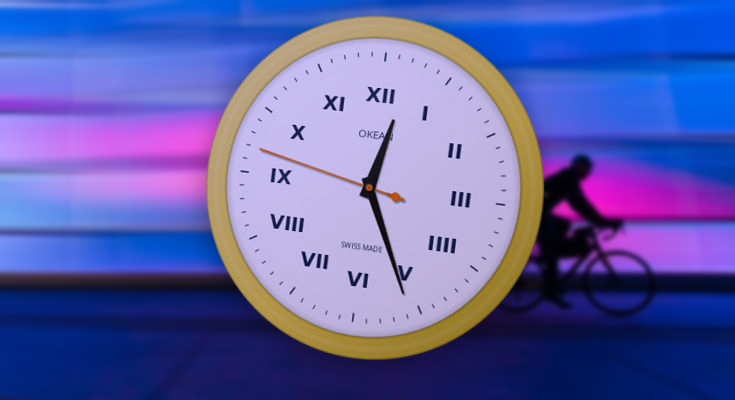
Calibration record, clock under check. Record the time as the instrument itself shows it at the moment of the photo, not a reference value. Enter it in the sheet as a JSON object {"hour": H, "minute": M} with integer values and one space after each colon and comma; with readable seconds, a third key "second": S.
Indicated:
{"hour": 12, "minute": 25, "second": 47}
